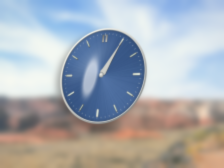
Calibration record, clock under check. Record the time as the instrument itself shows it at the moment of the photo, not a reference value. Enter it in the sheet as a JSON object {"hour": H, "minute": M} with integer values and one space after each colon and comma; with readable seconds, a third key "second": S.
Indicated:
{"hour": 1, "minute": 5}
